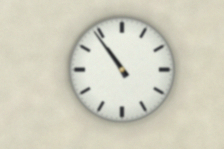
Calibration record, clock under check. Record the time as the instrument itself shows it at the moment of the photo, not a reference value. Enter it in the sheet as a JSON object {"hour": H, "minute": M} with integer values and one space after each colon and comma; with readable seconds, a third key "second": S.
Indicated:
{"hour": 10, "minute": 54}
